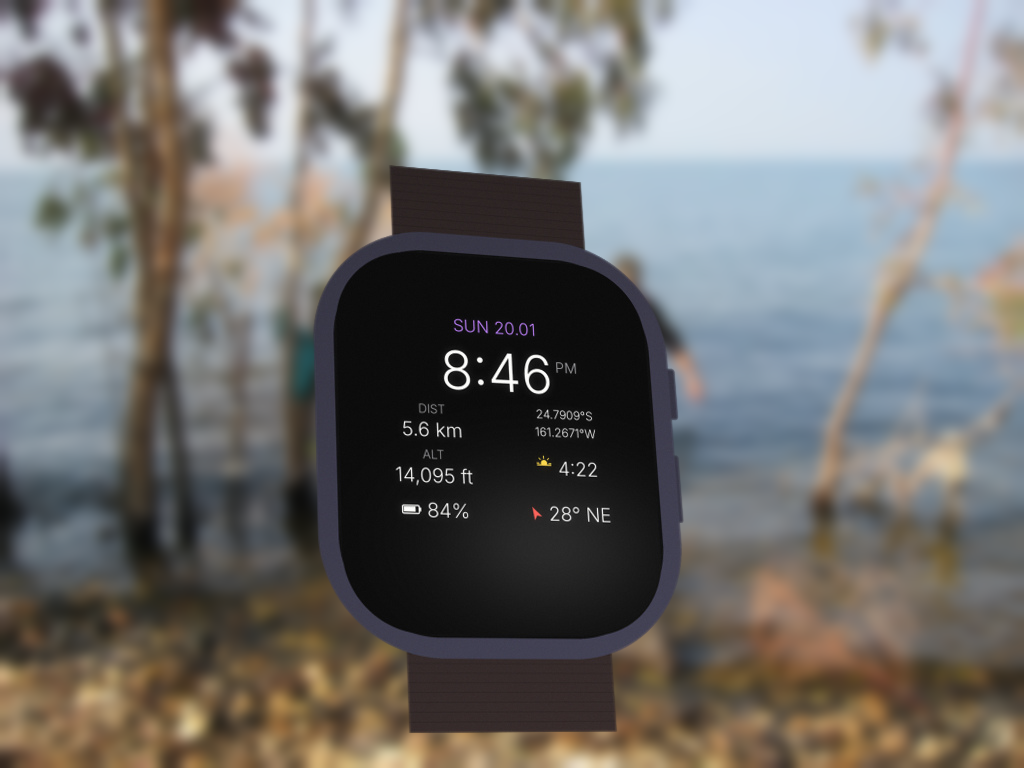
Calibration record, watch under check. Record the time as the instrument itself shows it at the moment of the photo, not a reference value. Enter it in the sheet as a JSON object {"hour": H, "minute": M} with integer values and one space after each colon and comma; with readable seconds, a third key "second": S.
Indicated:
{"hour": 8, "minute": 46}
